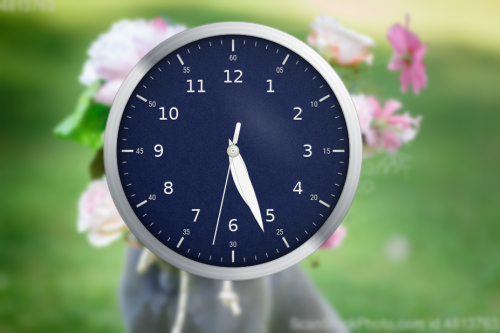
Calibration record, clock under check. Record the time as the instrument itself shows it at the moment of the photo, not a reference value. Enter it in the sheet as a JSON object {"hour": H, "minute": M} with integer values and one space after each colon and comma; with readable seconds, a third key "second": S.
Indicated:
{"hour": 5, "minute": 26, "second": 32}
